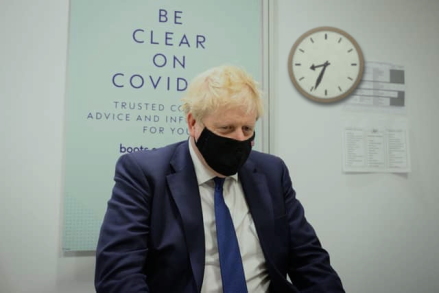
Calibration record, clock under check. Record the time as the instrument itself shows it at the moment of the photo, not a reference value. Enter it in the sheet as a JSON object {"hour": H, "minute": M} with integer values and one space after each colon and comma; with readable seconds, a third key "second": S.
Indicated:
{"hour": 8, "minute": 34}
